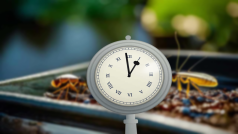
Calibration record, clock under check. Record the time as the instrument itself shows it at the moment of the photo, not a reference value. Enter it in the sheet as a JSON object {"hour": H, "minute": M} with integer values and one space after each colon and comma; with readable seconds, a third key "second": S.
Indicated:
{"hour": 12, "minute": 59}
